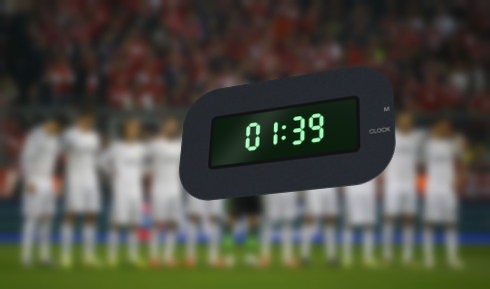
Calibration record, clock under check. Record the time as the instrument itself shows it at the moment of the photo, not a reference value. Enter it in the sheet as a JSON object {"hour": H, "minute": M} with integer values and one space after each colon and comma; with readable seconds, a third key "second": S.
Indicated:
{"hour": 1, "minute": 39}
